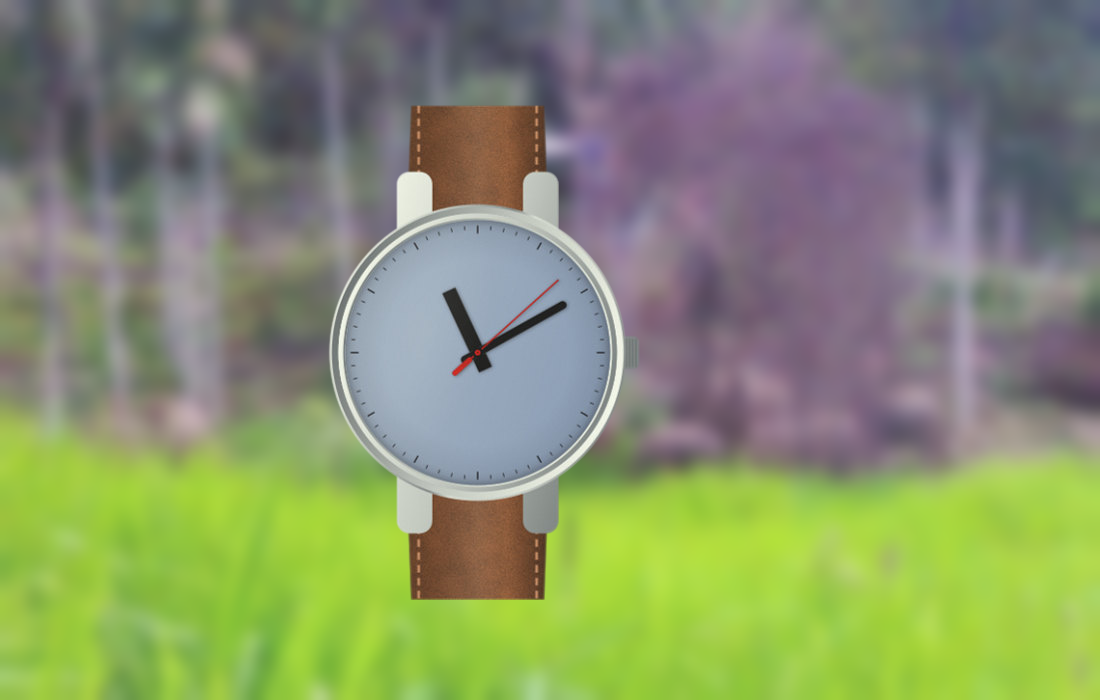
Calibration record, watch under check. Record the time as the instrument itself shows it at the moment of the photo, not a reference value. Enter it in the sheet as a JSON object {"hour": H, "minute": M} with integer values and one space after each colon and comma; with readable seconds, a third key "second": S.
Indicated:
{"hour": 11, "minute": 10, "second": 8}
